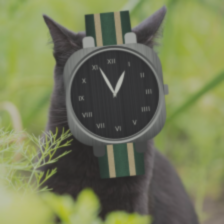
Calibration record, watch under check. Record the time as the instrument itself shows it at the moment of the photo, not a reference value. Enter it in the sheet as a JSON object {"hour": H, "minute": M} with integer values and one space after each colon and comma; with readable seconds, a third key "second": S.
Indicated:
{"hour": 12, "minute": 56}
